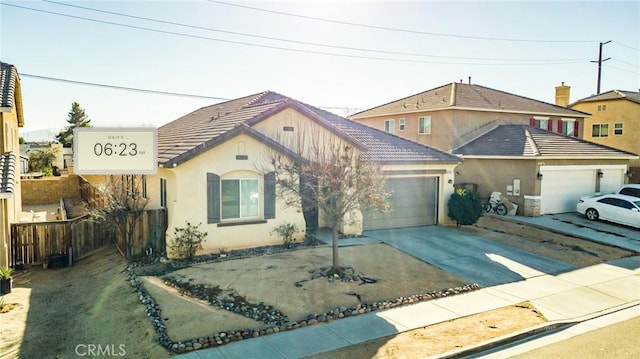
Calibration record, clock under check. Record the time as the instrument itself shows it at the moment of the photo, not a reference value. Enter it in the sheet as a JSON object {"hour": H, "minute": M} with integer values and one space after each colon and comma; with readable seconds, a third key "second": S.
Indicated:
{"hour": 6, "minute": 23}
